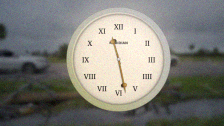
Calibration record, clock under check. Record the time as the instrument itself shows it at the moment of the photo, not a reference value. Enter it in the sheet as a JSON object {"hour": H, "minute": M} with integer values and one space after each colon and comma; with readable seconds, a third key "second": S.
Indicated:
{"hour": 11, "minute": 28}
